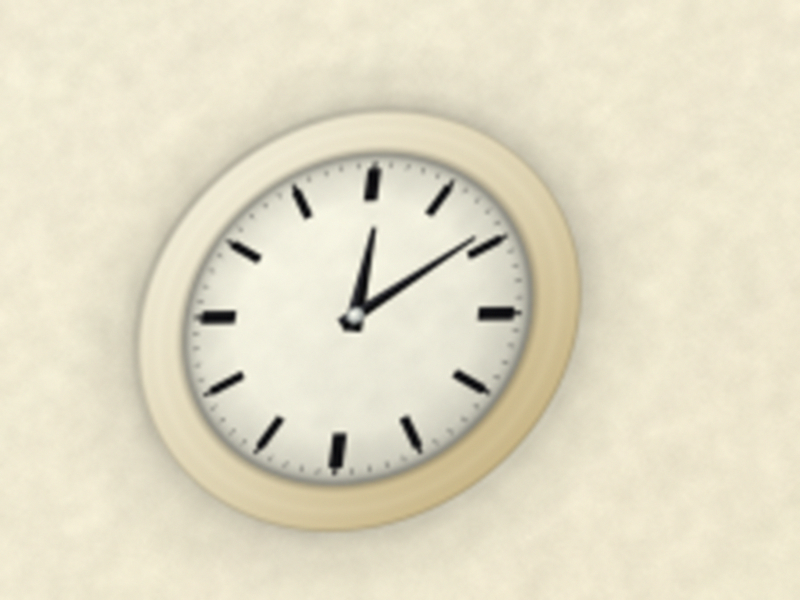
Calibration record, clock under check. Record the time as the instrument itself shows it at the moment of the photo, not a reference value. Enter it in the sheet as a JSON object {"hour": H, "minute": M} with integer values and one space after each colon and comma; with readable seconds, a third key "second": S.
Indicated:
{"hour": 12, "minute": 9}
